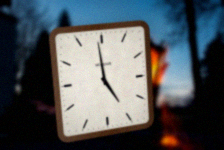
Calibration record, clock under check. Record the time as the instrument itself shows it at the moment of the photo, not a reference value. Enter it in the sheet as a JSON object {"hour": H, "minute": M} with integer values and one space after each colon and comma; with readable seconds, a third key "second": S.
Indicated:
{"hour": 4, "minute": 59}
